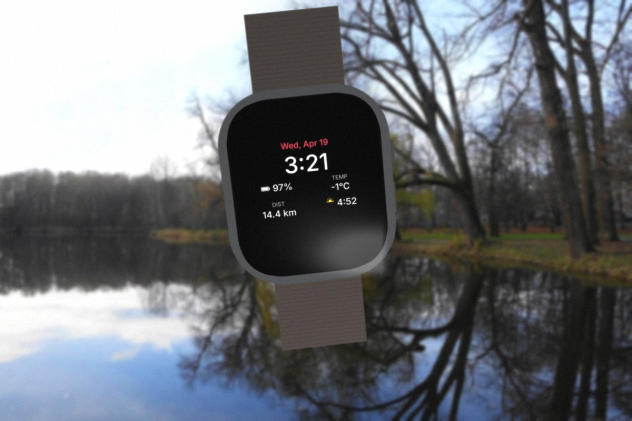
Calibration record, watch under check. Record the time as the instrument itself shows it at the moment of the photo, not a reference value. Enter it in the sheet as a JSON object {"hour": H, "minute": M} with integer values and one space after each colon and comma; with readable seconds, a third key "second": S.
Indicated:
{"hour": 3, "minute": 21}
